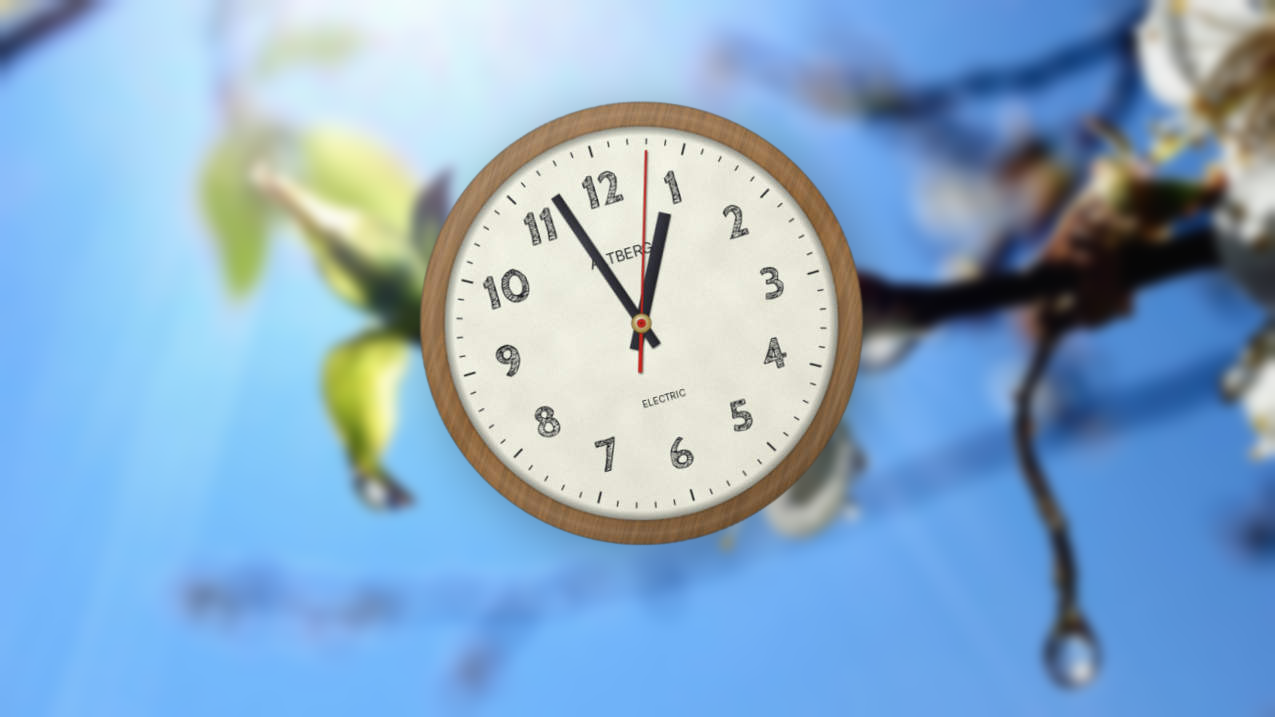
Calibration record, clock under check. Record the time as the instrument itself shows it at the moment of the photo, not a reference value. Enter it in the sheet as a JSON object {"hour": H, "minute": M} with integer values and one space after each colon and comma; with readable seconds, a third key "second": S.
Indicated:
{"hour": 12, "minute": 57, "second": 3}
